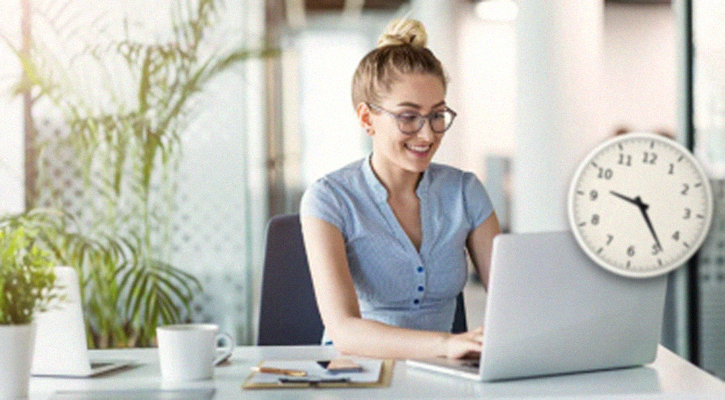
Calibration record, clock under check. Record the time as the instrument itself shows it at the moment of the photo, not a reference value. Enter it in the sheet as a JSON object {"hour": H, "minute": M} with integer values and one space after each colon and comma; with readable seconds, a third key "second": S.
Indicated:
{"hour": 9, "minute": 24}
